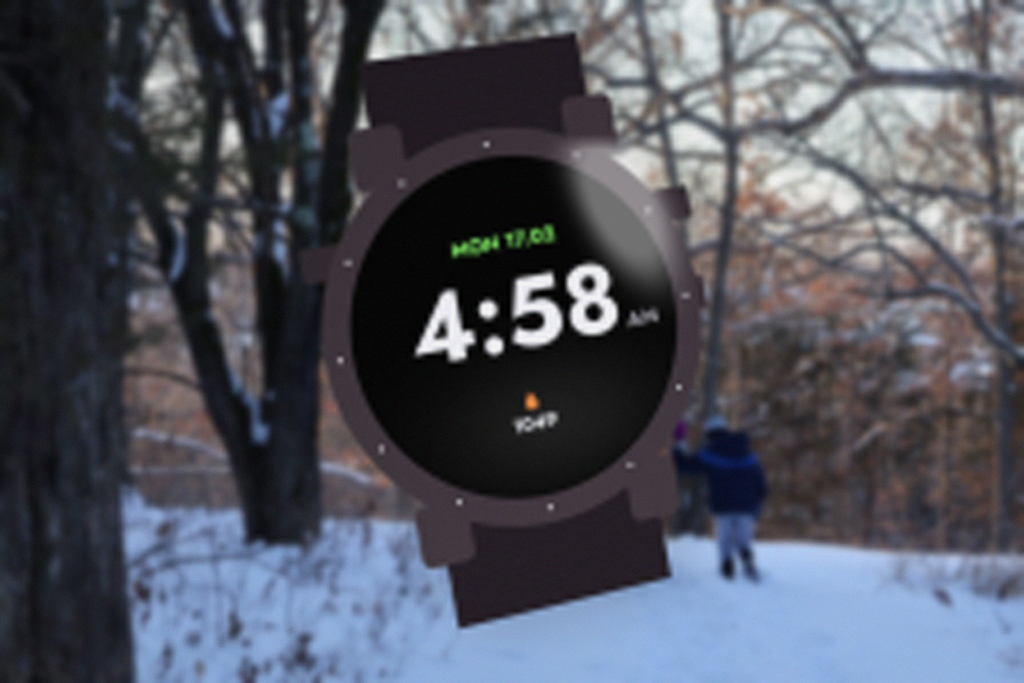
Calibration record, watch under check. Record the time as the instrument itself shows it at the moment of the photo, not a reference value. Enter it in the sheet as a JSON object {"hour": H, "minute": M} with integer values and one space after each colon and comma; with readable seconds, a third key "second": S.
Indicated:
{"hour": 4, "minute": 58}
